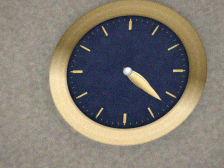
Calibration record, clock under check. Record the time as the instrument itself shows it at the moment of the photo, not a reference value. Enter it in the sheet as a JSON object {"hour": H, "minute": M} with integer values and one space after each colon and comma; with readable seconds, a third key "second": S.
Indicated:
{"hour": 4, "minute": 22}
